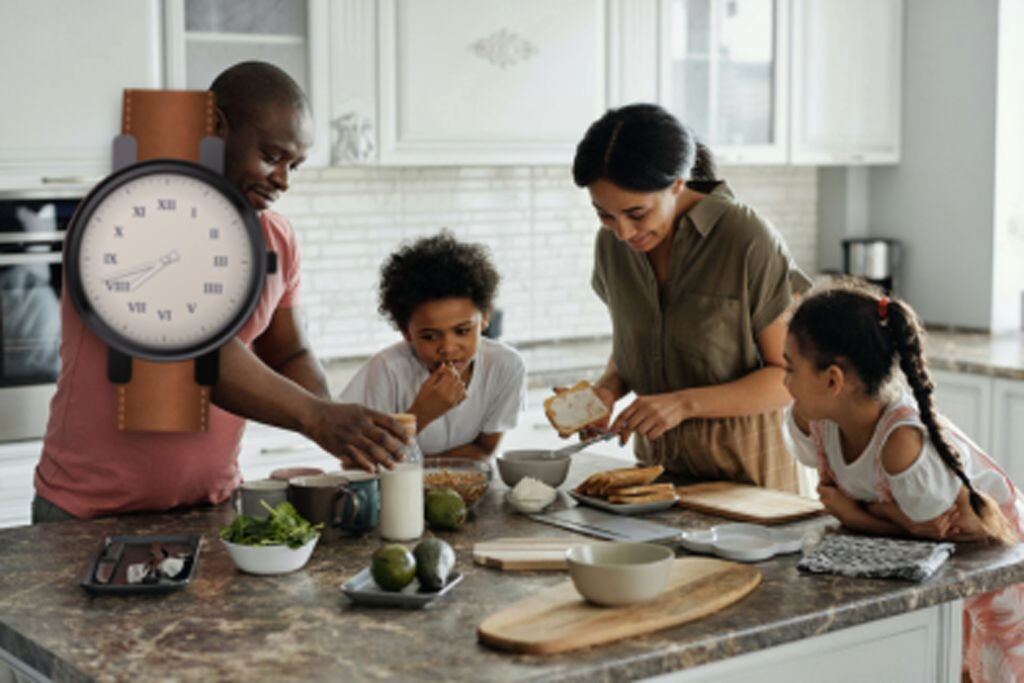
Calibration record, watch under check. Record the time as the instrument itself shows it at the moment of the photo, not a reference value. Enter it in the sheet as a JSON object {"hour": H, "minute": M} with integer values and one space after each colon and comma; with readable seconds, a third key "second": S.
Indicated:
{"hour": 7, "minute": 42}
